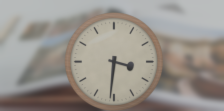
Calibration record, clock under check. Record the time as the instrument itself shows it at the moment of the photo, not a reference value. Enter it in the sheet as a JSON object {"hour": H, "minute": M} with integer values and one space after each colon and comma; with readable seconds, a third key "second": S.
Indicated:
{"hour": 3, "minute": 31}
